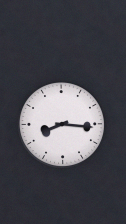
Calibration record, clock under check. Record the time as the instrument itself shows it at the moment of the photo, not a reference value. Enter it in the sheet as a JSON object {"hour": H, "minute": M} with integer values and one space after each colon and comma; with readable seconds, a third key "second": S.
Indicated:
{"hour": 8, "minute": 16}
